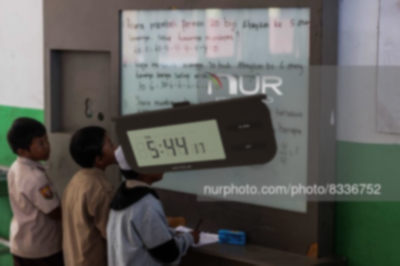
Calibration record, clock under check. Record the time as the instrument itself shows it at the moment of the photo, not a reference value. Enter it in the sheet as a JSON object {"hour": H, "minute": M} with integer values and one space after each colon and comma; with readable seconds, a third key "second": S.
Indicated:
{"hour": 5, "minute": 44}
